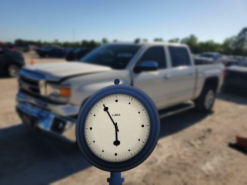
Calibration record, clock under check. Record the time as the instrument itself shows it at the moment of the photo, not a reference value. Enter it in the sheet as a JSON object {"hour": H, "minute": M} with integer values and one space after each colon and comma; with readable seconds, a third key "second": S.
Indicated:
{"hour": 5, "minute": 55}
